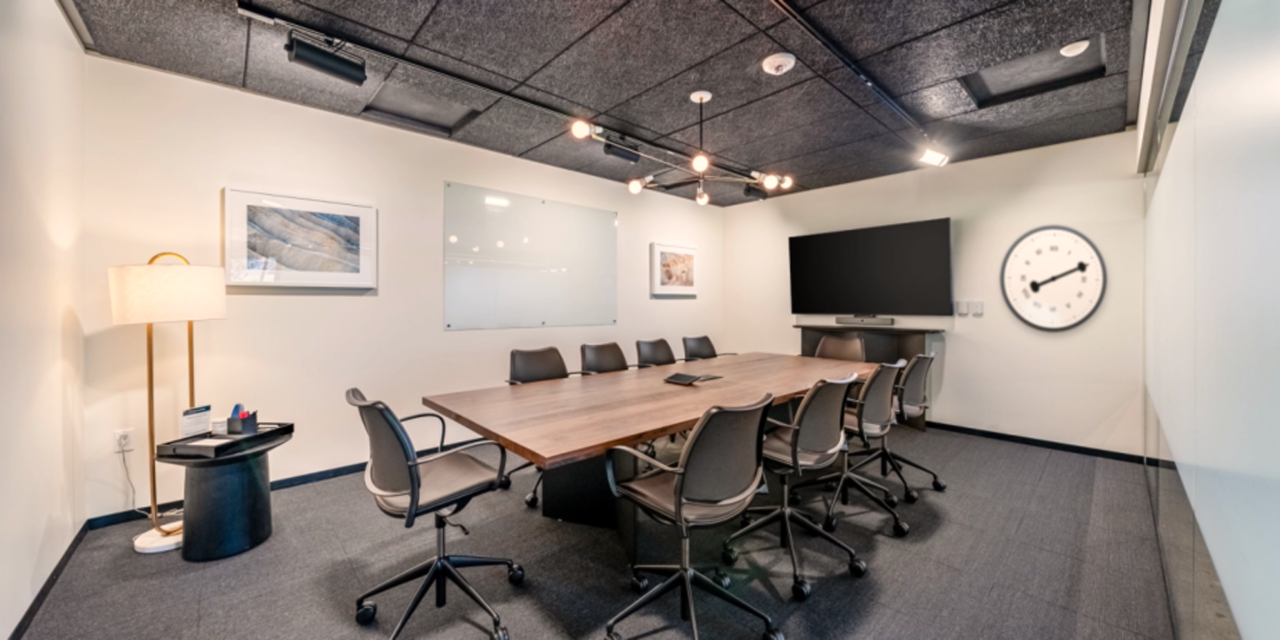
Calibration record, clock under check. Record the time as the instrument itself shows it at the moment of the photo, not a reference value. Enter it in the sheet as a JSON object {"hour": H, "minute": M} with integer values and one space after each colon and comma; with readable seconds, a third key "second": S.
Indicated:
{"hour": 8, "minute": 11}
